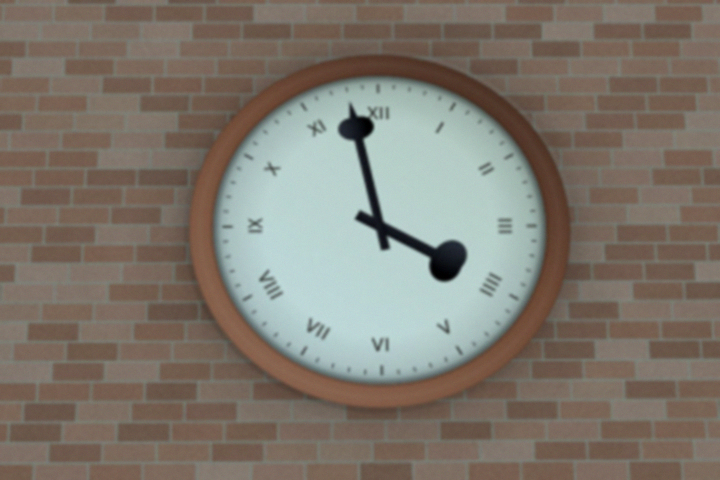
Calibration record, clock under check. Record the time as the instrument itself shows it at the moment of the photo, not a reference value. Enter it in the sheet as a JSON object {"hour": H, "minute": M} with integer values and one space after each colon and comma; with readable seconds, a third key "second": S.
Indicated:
{"hour": 3, "minute": 58}
